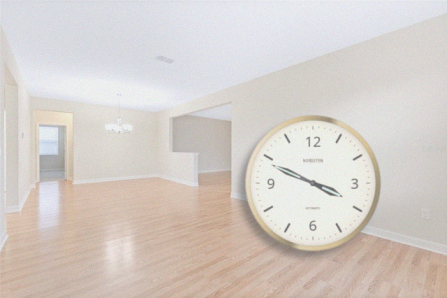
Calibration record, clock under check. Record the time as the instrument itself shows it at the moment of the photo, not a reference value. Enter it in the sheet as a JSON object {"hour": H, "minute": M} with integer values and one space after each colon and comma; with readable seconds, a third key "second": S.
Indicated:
{"hour": 3, "minute": 49}
